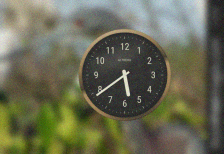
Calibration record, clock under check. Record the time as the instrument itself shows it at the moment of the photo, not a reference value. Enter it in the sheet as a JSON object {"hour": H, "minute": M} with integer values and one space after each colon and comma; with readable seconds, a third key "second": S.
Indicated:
{"hour": 5, "minute": 39}
